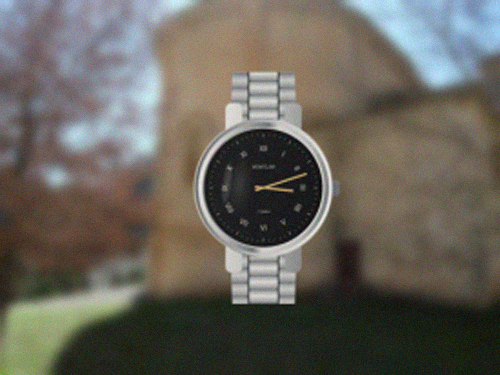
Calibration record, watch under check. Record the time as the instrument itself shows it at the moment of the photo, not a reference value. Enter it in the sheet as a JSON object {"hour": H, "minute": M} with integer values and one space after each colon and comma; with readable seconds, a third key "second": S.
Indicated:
{"hour": 3, "minute": 12}
